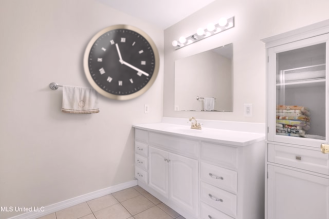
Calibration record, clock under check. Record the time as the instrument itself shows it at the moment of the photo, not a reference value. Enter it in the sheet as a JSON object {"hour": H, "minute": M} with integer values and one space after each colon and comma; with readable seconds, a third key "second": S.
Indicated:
{"hour": 11, "minute": 19}
